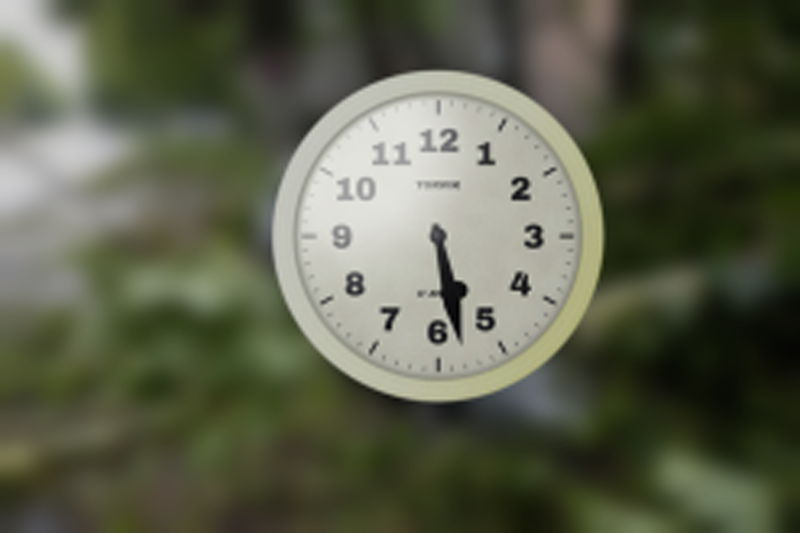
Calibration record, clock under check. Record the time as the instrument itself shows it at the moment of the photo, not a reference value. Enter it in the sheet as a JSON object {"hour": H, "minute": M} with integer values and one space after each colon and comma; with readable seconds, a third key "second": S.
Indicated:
{"hour": 5, "minute": 28}
